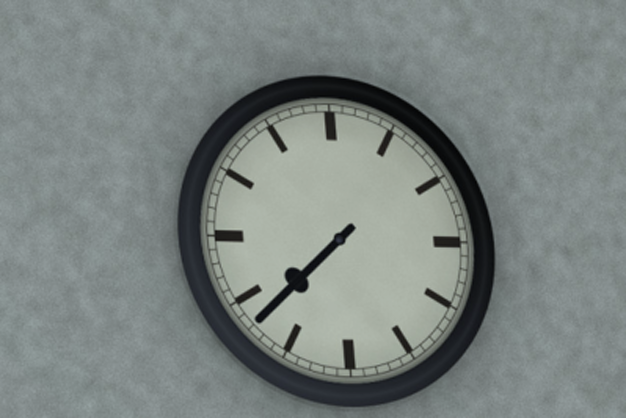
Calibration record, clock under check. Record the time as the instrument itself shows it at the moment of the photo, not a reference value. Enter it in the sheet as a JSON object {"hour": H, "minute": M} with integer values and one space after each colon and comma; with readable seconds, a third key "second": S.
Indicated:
{"hour": 7, "minute": 38}
